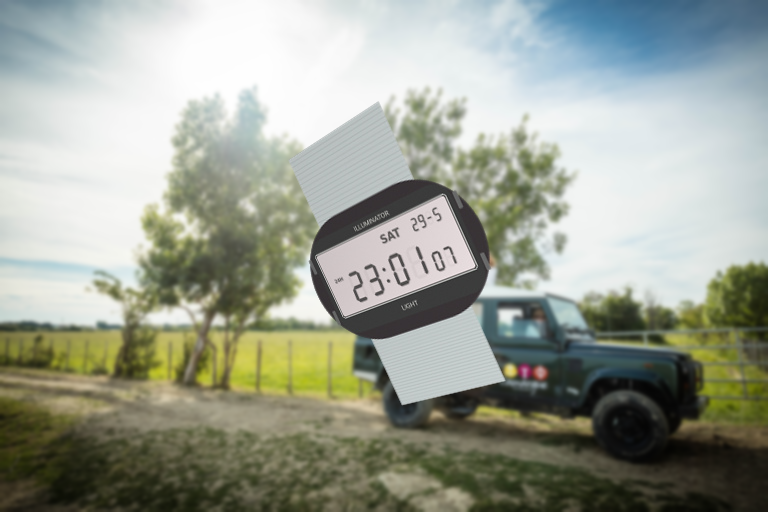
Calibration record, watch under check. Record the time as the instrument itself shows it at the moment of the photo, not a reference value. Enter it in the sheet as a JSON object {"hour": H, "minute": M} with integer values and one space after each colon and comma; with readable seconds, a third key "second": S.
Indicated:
{"hour": 23, "minute": 1, "second": 7}
